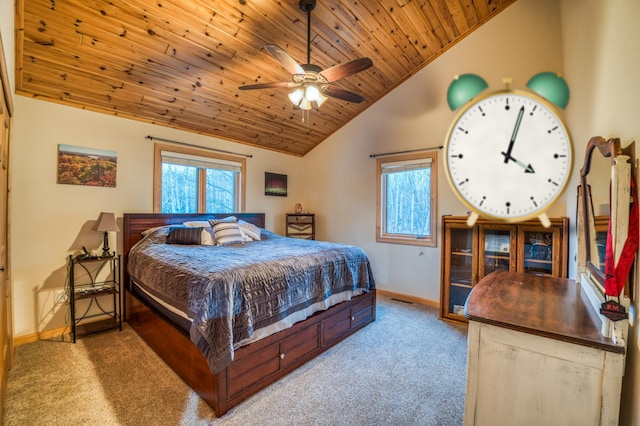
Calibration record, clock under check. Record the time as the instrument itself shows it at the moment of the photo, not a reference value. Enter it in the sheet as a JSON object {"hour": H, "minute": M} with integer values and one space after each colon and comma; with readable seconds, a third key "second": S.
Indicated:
{"hour": 4, "minute": 3}
